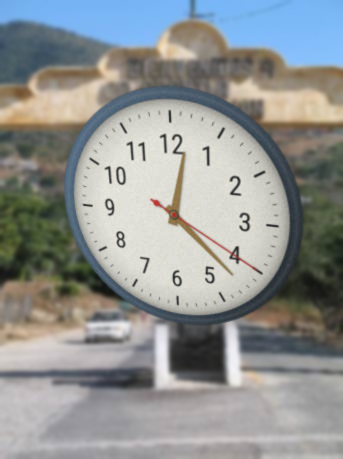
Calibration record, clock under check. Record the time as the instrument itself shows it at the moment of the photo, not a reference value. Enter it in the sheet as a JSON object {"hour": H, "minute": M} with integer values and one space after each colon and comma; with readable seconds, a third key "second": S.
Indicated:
{"hour": 12, "minute": 22, "second": 20}
